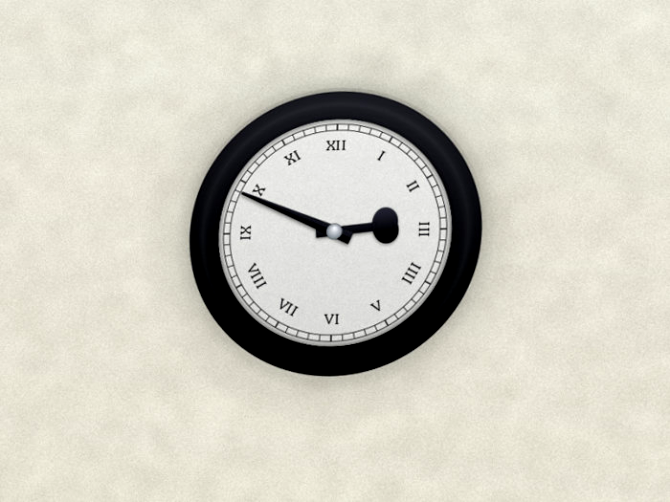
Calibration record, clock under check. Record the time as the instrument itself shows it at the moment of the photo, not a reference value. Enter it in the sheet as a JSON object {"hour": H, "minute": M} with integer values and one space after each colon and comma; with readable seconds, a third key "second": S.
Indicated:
{"hour": 2, "minute": 49}
